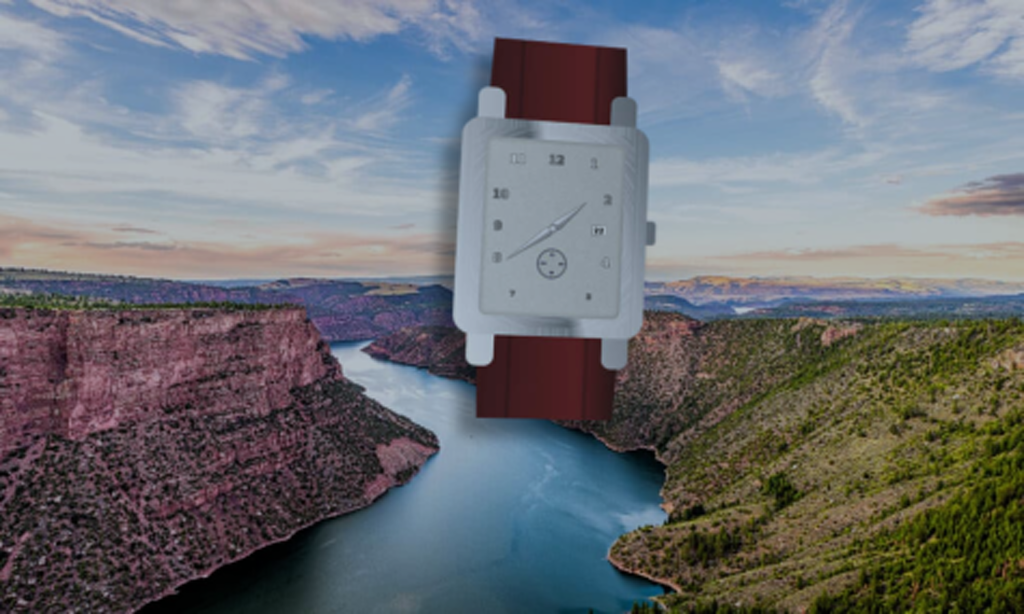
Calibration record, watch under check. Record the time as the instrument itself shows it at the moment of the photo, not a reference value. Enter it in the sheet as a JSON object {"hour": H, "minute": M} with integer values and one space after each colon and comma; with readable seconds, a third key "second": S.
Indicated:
{"hour": 1, "minute": 39}
